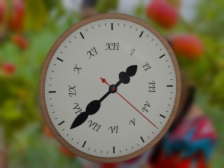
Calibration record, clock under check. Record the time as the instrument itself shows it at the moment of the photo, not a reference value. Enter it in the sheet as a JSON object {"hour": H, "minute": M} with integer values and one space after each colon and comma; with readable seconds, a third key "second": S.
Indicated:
{"hour": 1, "minute": 38, "second": 22}
